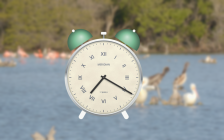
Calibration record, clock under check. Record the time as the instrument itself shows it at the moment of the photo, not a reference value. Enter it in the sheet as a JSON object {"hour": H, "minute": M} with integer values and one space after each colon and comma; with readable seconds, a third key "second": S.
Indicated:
{"hour": 7, "minute": 20}
